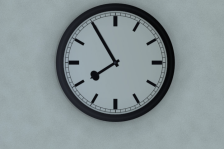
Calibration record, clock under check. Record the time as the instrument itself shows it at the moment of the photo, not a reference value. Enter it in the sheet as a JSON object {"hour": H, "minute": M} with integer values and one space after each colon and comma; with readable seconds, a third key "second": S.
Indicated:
{"hour": 7, "minute": 55}
